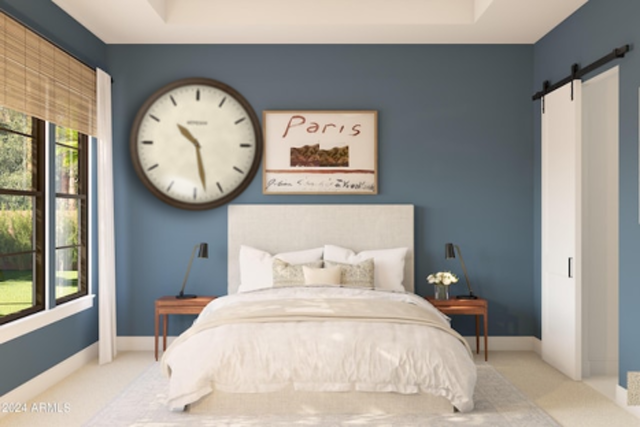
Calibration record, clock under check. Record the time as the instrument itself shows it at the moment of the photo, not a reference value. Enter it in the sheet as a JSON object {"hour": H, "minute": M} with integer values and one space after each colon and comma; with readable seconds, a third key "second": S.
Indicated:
{"hour": 10, "minute": 28}
